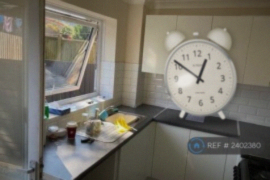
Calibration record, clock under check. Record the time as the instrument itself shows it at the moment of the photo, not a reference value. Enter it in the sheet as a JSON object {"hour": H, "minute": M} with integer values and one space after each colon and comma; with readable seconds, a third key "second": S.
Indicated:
{"hour": 12, "minute": 51}
